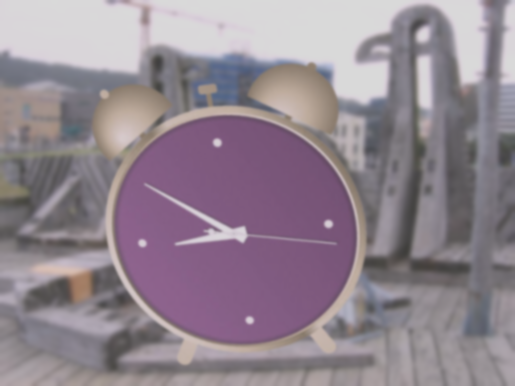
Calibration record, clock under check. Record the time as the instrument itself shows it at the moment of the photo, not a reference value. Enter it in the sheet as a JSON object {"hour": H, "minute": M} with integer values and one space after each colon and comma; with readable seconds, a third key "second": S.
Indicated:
{"hour": 8, "minute": 51, "second": 17}
